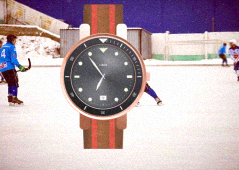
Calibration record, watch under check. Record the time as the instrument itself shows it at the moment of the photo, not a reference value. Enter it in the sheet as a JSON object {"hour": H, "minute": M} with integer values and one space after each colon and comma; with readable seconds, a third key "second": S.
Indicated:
{"hour": 6, "minute": 54}
